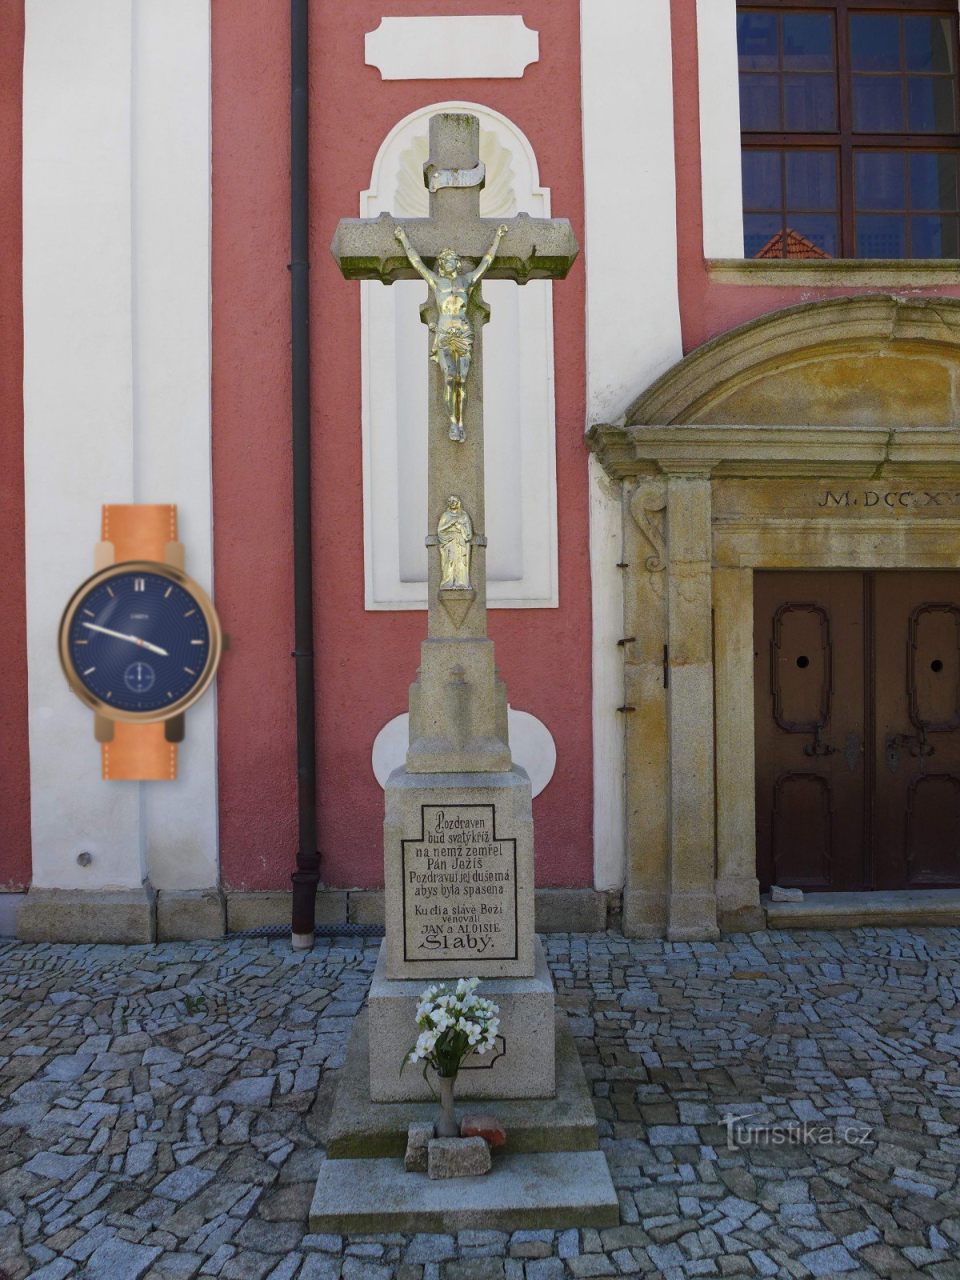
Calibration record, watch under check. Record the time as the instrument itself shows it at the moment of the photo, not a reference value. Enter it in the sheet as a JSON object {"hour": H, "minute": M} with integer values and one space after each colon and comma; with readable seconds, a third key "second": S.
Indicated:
{"hour": 3, "minute": 48}
